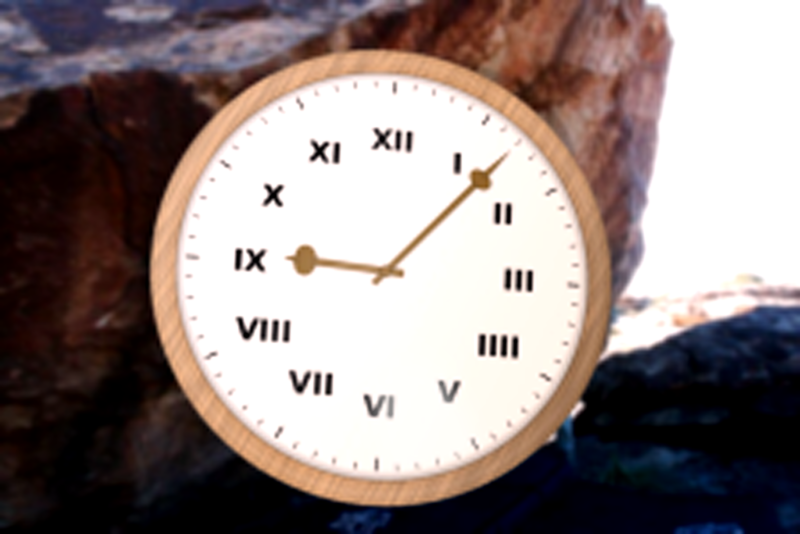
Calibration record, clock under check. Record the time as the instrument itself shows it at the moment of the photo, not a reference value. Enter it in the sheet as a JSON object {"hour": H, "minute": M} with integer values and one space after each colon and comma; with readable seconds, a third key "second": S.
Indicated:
{"hour": 9, "minute": 7}
